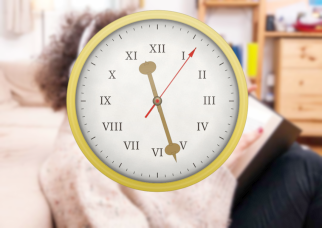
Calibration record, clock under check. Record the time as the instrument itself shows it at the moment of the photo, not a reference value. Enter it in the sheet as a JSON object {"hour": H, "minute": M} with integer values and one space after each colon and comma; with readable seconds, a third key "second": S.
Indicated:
{"hour": 11, "minute": 27, "second": 6}
